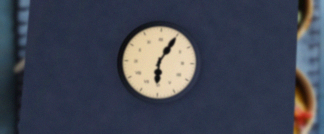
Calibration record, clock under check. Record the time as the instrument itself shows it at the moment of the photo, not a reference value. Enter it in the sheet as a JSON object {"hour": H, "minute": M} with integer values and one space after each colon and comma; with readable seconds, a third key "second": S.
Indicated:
{"hour": 6, "minute": 5}
